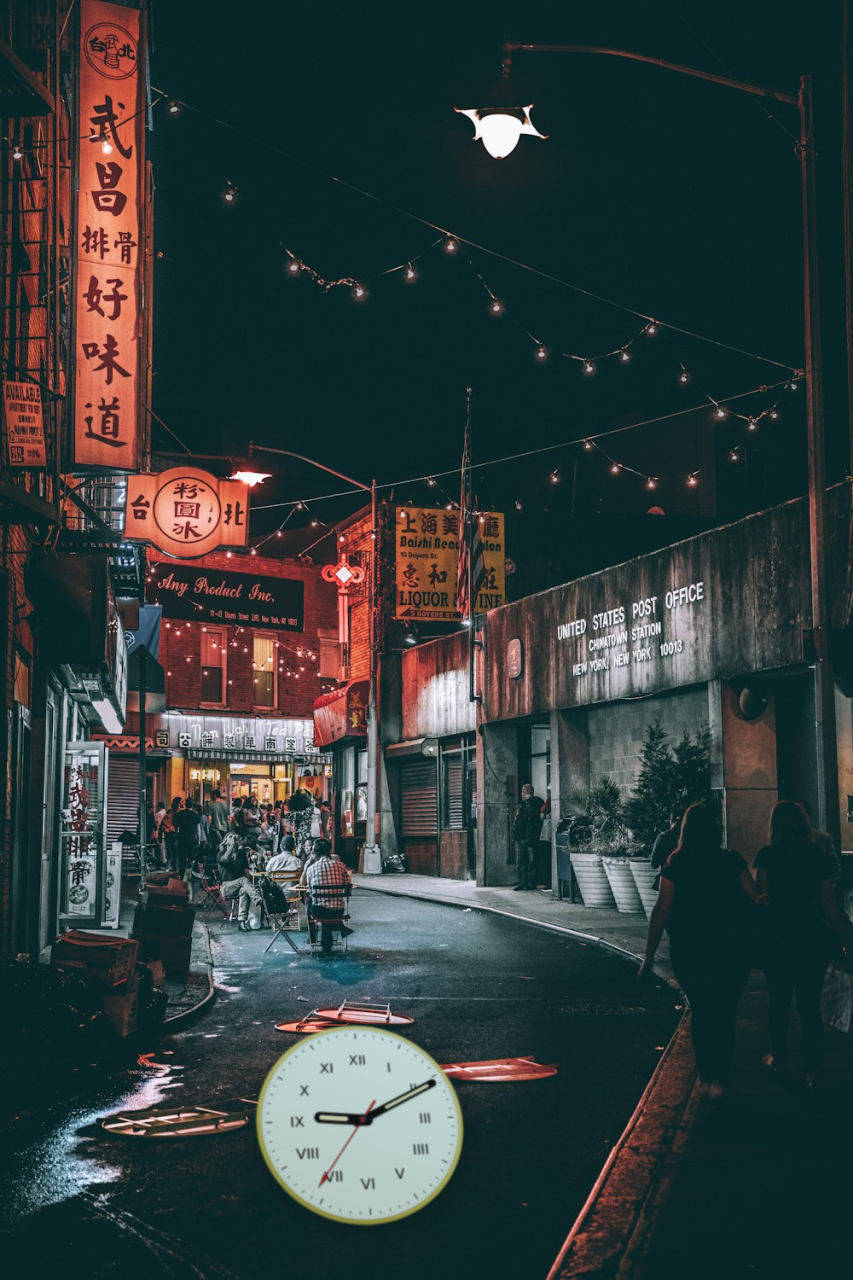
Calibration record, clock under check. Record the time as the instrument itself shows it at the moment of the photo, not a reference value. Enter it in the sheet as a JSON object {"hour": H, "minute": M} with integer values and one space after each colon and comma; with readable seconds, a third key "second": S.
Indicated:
{"hour": 9, "minute": 10, "second": 36}
